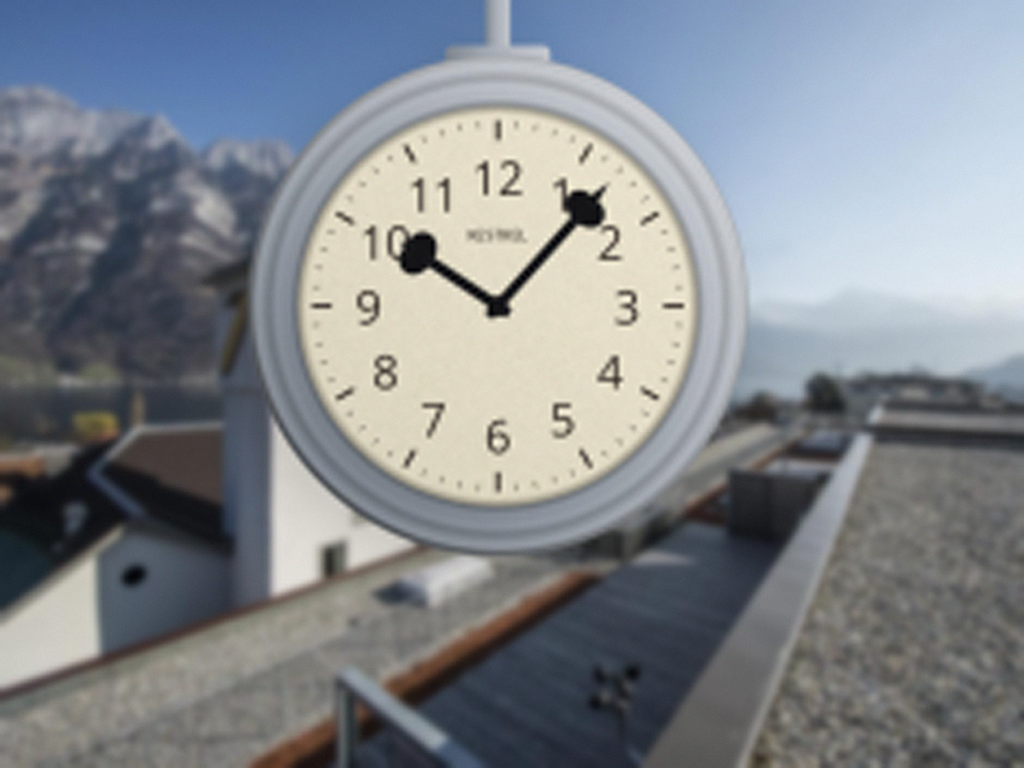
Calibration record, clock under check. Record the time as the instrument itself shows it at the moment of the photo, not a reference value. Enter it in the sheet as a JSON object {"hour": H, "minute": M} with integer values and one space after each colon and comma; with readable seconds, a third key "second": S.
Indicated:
{"hour": 10, "minute": 7}
